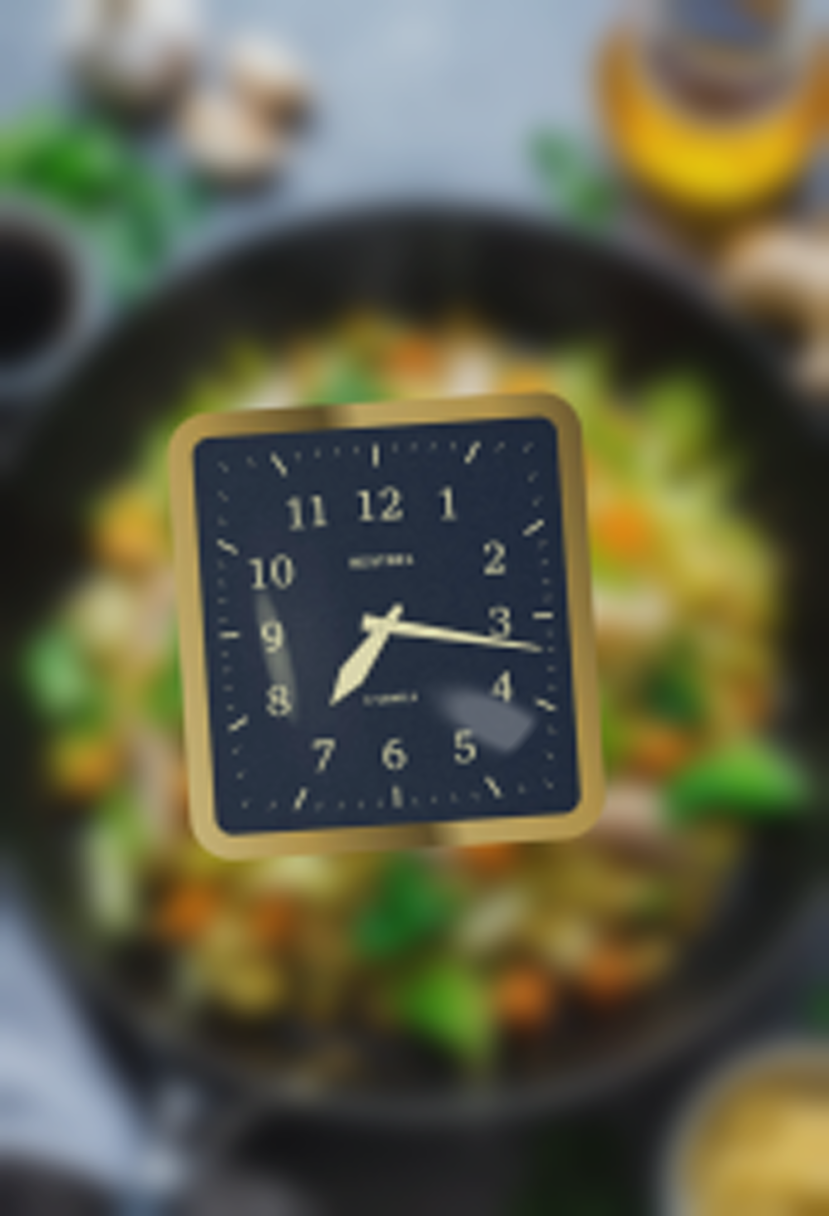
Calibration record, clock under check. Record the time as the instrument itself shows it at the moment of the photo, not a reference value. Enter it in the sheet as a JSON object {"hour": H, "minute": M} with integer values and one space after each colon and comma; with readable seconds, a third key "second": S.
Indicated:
{"hour": 7, "minute": 17}
